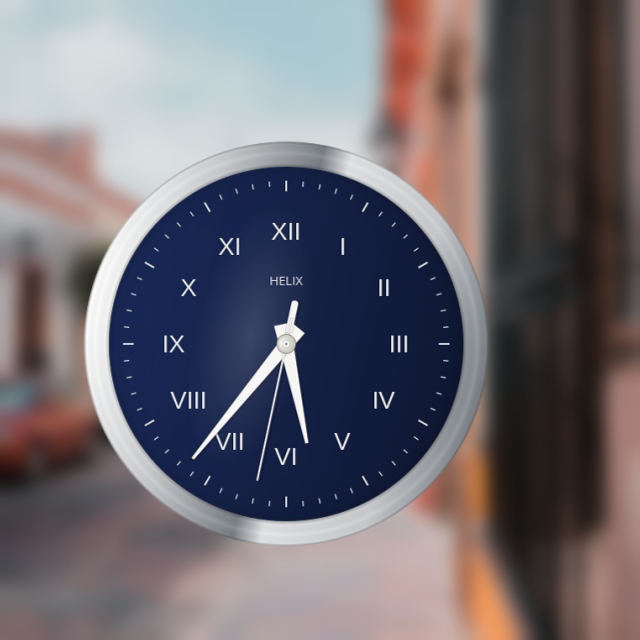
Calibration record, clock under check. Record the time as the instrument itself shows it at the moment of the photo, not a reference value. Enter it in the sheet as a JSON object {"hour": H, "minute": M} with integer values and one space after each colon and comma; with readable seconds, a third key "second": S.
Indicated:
{"hour": 5, "minute": 36, "second": 32}
